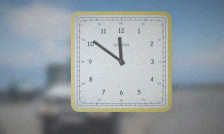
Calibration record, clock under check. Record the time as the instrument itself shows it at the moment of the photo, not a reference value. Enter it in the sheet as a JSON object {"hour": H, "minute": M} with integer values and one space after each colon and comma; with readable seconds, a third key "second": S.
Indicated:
{"hour": 11, "minute": 51}
